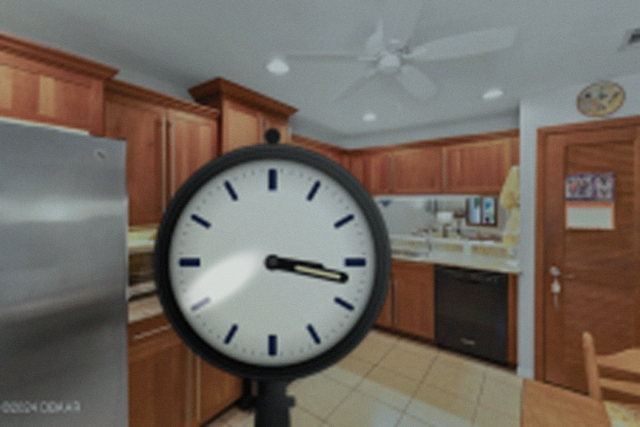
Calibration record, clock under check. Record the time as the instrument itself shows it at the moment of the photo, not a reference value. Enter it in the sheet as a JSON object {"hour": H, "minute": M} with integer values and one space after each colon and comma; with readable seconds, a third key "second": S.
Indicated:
{"hour": 3, "minute": 17}
